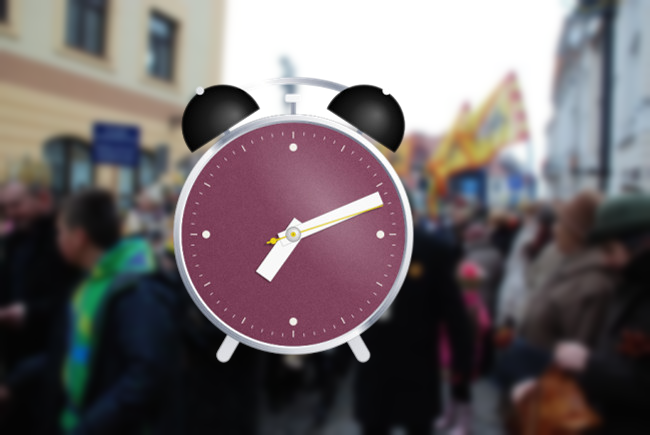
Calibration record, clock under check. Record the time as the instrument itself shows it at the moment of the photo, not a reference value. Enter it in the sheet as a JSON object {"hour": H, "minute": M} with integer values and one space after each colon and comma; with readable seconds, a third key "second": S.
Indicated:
{"hour": 7, "minute": 11, "second": 12}
